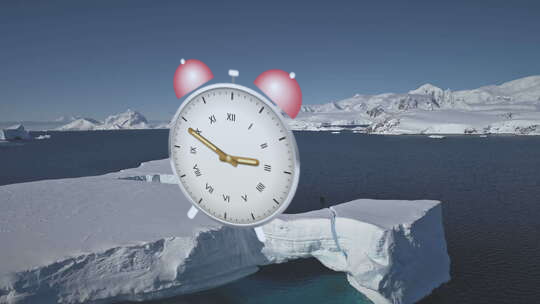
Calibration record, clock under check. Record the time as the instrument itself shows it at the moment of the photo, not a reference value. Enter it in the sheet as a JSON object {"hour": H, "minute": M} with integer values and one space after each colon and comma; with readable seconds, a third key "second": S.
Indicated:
{"hour": 2, "minute": 49}
